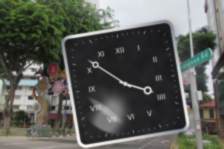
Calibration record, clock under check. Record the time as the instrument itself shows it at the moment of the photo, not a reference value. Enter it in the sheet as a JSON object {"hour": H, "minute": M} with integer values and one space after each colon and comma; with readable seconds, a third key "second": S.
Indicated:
{"hour": 3, "minute": 52}
